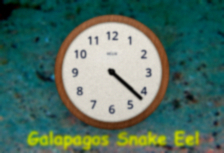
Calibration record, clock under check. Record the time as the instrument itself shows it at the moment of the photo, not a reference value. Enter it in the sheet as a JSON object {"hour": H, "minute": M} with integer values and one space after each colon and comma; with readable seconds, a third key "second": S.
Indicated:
{"hour": 4, "minute": 22}
